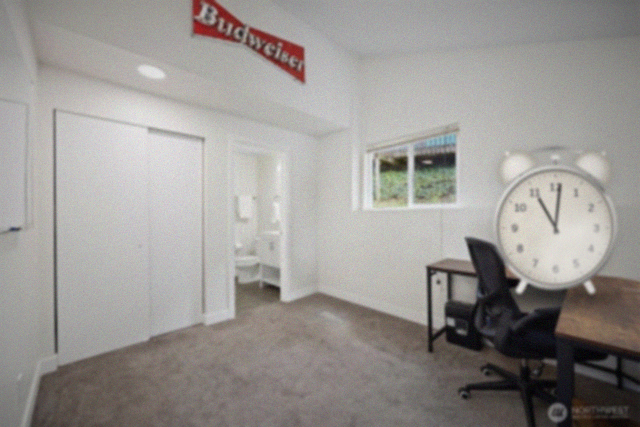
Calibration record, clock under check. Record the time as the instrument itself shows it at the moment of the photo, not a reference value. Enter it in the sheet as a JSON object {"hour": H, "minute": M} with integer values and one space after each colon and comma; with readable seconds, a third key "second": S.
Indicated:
{"hour": 11, "minute": 1}
